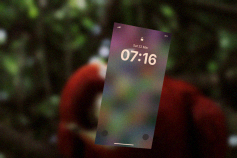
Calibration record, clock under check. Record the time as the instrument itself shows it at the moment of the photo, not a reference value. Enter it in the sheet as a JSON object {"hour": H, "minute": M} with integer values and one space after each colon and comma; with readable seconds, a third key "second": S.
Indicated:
{"hour": 7, "minute": 16}
